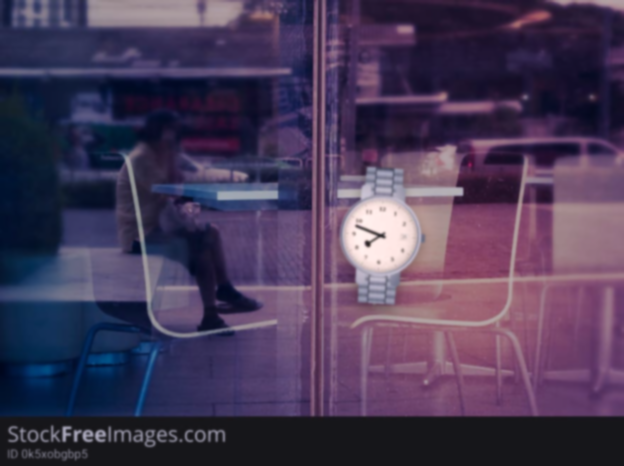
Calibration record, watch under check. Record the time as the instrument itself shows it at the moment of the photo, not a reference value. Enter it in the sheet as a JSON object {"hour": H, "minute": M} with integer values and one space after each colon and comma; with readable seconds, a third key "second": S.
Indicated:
{"hour": 7, "minute": 48}
